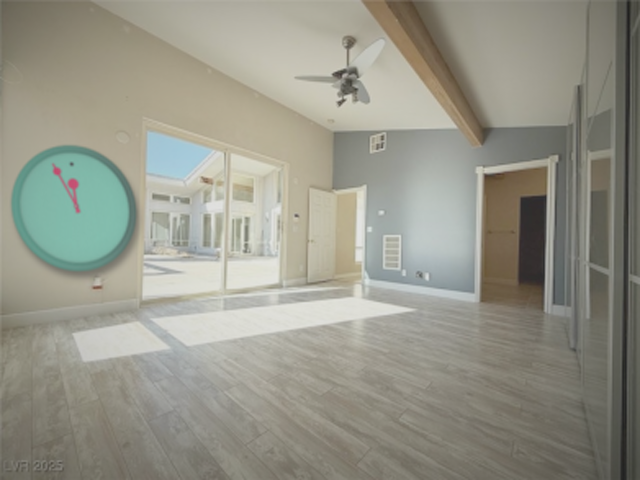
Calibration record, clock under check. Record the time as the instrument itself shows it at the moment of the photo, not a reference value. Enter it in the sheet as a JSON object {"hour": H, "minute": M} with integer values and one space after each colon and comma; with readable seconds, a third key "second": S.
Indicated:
{"hour": 11, "minute": 56}
